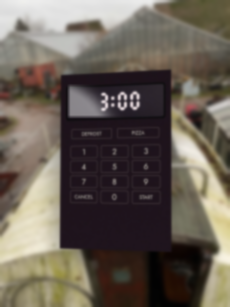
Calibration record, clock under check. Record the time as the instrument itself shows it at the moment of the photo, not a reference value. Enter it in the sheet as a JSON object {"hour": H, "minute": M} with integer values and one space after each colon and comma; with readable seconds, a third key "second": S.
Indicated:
{"hour": 3, "minute": 0}
